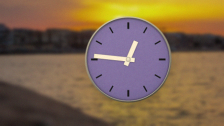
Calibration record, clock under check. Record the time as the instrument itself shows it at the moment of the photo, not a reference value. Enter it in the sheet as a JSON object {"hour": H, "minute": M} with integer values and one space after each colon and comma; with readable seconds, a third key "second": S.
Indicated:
{"hour": 12, "minute": 46}
